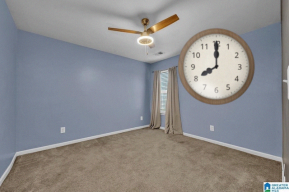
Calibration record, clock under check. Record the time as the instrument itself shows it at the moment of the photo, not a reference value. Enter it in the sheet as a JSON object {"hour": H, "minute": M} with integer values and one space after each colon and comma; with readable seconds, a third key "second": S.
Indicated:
{"hour": 8, "minute": 0}
